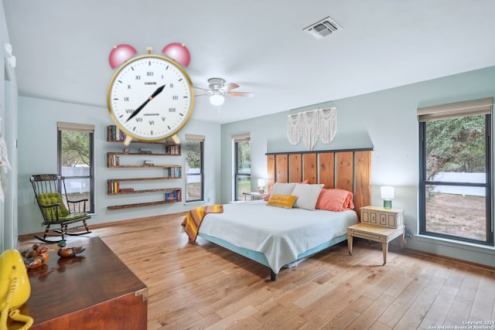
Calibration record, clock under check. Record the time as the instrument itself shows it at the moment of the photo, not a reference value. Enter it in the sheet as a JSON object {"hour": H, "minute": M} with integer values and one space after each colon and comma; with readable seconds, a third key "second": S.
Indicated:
{"hour": 1, "minute": 38}
